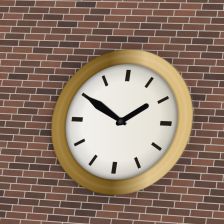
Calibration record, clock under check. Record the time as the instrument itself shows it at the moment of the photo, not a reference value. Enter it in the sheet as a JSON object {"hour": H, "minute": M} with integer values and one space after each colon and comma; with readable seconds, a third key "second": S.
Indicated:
{"hour": 1, "minute": 50}
